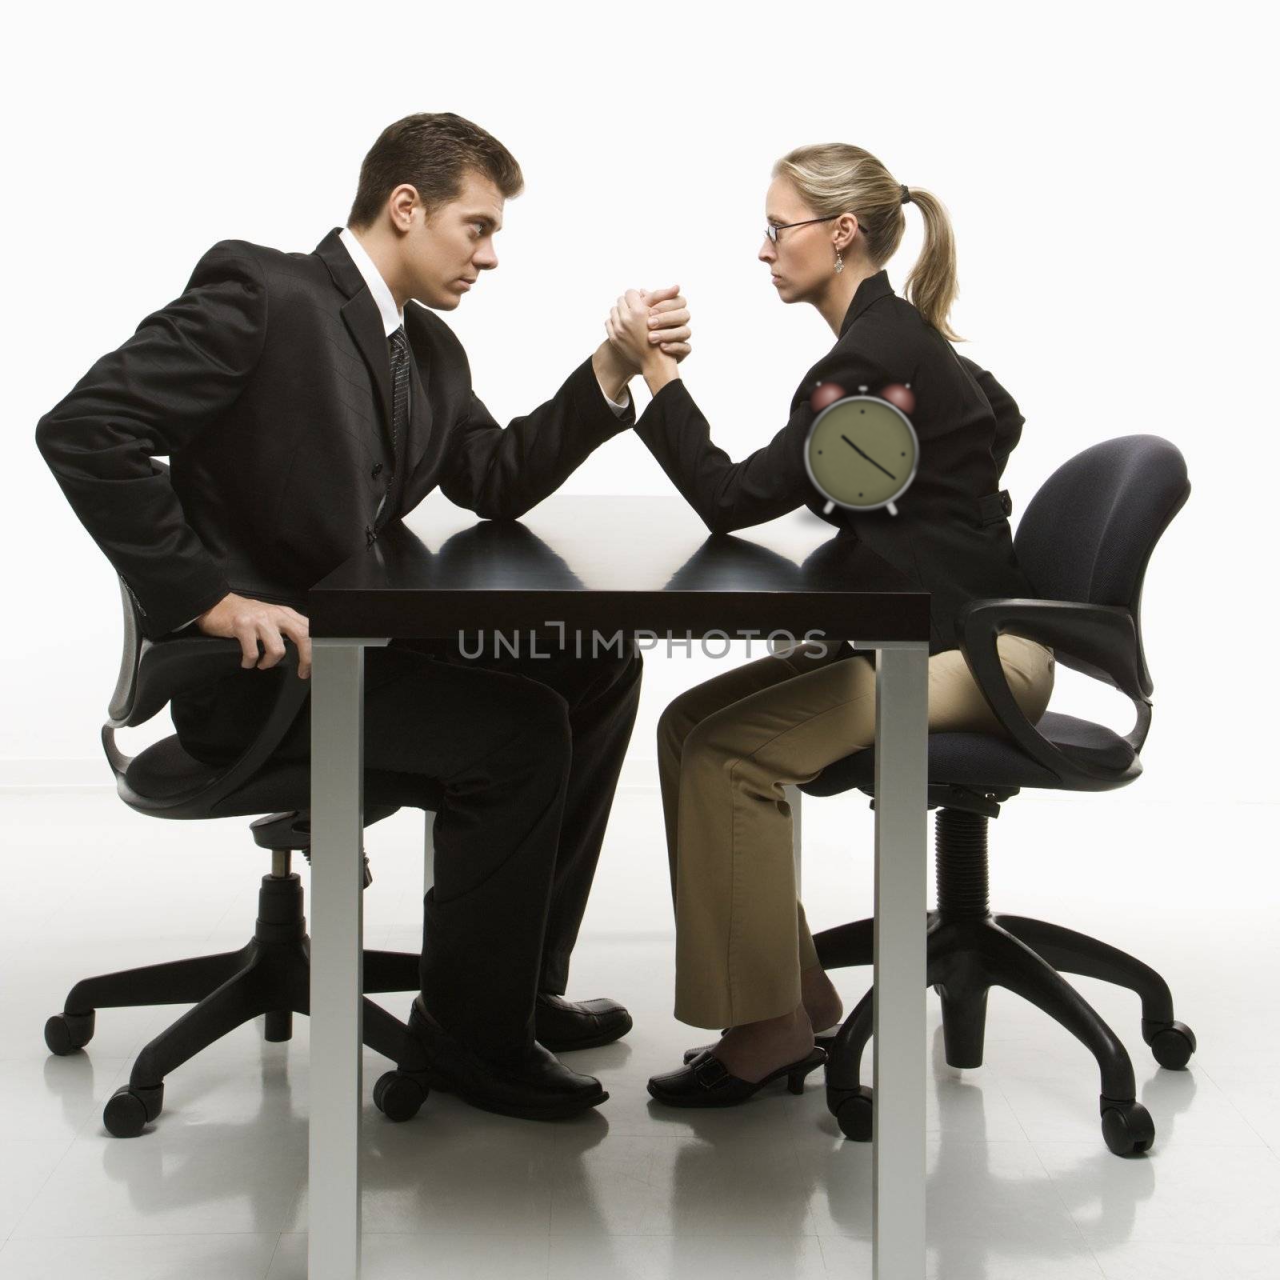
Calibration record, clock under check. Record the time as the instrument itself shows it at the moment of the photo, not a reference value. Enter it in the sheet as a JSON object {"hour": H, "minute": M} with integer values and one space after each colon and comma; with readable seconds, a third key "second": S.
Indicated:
{"hour": 10, "minute": 21}
